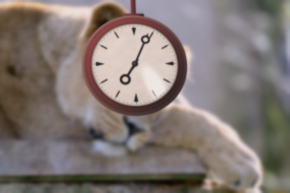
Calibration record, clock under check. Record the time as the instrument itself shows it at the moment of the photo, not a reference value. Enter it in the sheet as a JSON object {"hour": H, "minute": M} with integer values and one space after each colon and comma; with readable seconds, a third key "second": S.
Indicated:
{"hour": 7, "minute": 4}
